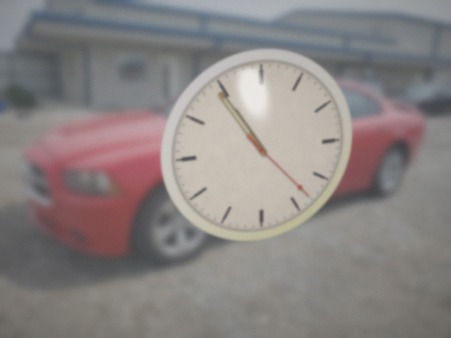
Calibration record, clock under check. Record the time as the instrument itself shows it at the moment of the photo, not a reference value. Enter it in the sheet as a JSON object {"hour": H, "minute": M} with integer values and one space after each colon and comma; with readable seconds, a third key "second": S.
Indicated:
{"hour": 10, "minute": 54, "second": 23}
